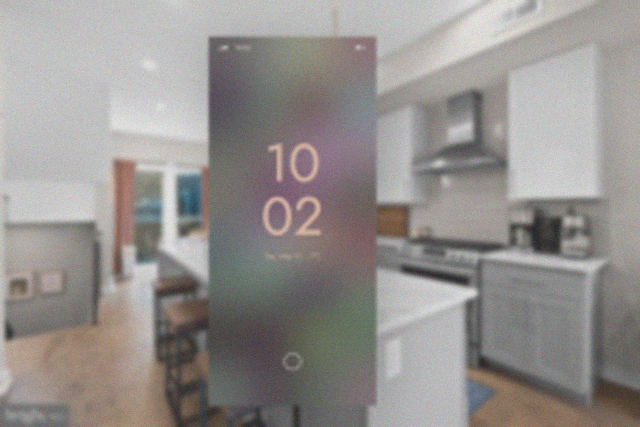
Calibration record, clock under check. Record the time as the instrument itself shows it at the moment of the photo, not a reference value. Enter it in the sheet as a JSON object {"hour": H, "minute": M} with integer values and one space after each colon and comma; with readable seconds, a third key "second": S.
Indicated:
{"hour": 10, "minute": 2}
